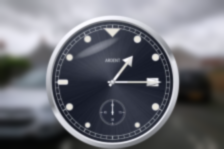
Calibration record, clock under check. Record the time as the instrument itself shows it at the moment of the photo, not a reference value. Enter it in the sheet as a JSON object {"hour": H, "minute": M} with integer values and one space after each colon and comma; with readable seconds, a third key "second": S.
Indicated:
{"hour": 1, "minute": 15}
